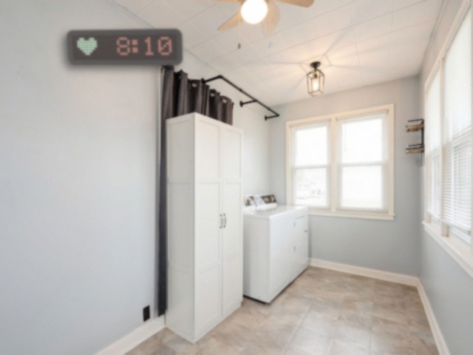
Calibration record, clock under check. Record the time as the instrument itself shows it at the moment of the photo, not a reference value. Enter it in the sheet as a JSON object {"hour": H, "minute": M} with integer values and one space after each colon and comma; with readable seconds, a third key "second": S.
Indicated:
{"hour": 8, "minute": 10}
